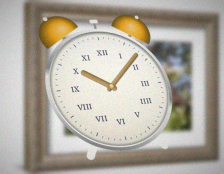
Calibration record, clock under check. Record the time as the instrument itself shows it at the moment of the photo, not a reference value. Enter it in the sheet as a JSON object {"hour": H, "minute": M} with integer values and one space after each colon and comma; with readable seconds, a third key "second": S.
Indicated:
{"hour": 10, "minute": 8}
